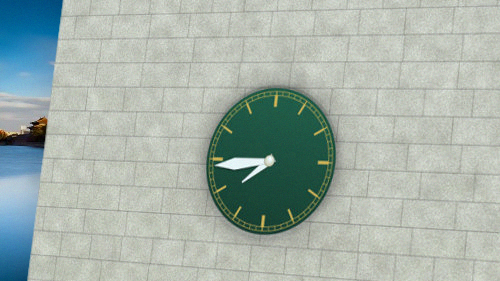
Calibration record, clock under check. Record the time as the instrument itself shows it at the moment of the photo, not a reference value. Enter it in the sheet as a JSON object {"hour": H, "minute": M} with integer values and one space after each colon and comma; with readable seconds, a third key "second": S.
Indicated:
{"hour": 7, "minute": 44}
